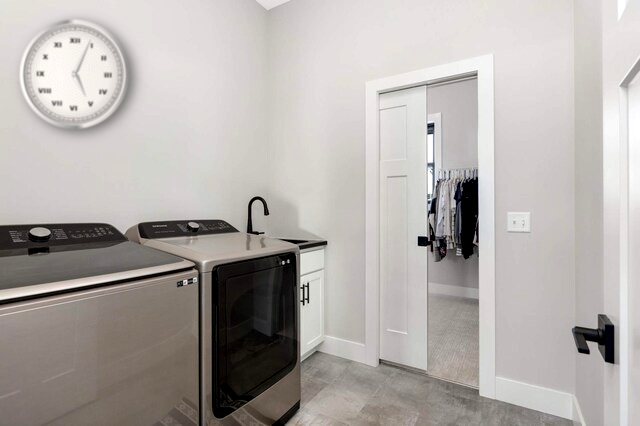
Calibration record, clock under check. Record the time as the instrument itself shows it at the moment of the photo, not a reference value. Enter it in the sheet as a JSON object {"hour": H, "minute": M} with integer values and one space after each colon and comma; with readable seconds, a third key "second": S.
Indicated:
{"hour": 5, "minute": 4}
